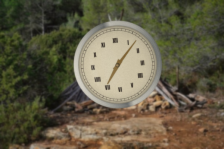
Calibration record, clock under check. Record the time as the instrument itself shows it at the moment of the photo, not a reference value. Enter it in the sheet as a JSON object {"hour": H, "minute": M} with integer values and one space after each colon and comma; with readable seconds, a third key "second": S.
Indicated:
{"hour": 7, "minute": 7}
